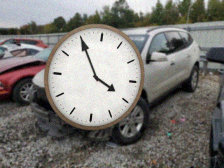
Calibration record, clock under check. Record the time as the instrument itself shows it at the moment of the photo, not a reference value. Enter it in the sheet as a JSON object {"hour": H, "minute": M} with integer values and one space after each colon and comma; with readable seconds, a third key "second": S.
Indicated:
{"hour": 3, "minute": 55}
